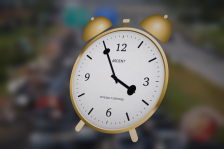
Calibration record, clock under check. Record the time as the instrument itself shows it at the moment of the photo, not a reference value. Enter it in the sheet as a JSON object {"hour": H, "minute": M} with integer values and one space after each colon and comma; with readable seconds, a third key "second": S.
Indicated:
{"hour": 3, "minute": 55}
